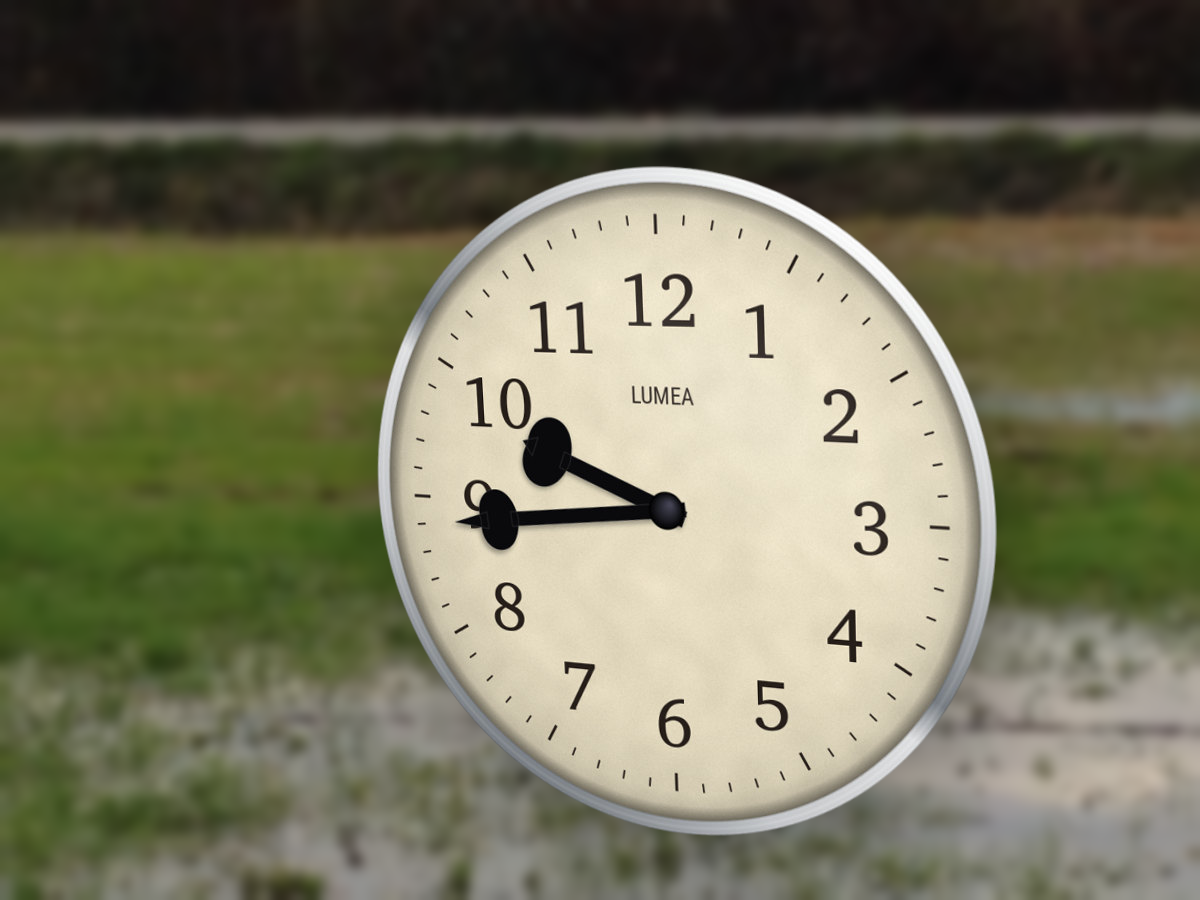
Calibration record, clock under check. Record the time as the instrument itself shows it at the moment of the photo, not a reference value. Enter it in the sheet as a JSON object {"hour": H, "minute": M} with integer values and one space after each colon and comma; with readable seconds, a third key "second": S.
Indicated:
{"hour": 9, "minute": 44}
